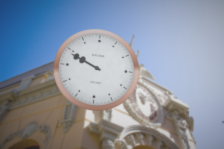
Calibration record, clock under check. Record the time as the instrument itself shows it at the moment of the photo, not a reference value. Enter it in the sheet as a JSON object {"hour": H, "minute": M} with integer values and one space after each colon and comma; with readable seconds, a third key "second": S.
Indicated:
{"hour": 9, "minute": 49}
